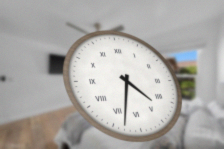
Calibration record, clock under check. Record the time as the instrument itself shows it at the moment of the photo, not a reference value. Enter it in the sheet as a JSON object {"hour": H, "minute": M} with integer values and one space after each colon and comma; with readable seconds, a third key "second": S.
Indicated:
{"hour": 4, "minute": 33}
